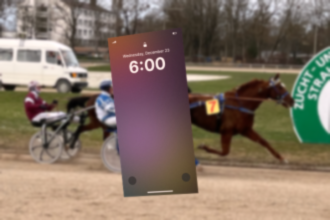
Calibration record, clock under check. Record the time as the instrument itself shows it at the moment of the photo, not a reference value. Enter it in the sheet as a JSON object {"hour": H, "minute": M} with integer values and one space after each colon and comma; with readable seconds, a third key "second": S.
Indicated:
{"hour": 6, "minute": 0}
